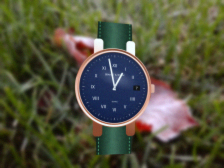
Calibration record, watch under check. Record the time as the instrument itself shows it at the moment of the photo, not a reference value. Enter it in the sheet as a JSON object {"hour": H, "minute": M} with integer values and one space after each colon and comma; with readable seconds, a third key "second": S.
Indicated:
{"hour": 12, "minute": 58}
